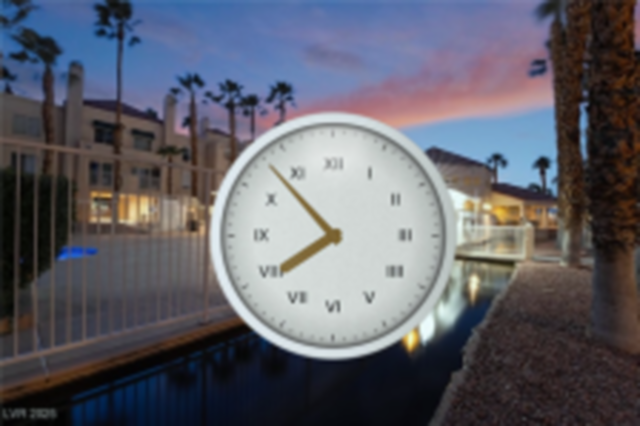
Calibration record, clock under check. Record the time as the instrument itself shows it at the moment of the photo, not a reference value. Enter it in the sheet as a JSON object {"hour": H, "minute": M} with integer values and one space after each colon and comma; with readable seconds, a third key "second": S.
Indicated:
{"hour": 7, "minute": 53}
